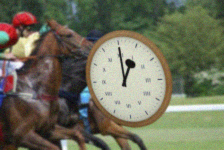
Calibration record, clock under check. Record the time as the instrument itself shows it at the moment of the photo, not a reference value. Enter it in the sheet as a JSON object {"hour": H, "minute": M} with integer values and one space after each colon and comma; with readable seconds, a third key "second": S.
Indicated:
{"hour": 1, "minute": 0}
